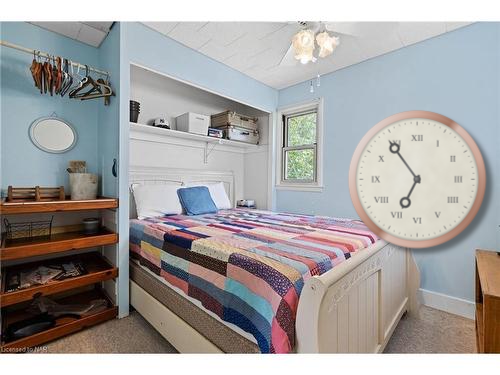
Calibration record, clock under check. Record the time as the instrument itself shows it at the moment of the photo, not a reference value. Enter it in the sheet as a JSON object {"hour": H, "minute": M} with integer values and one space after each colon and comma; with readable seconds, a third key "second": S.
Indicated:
{"hour": 6, "minute": 54}
